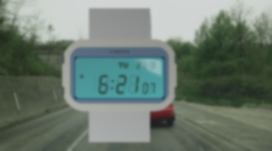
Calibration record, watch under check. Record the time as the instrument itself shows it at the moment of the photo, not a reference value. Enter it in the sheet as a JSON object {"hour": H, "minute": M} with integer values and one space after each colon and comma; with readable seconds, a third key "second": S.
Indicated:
{"hour": 6, "minute": 21}
